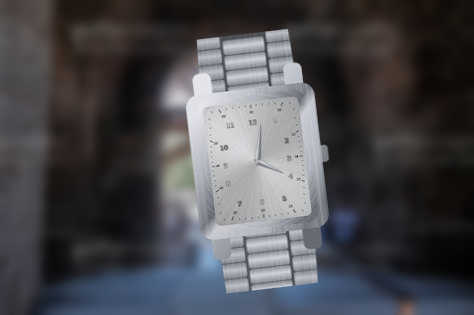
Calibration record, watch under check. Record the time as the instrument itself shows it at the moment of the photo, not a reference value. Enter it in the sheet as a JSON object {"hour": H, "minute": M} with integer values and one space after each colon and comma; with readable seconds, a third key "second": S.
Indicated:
{"hour": 4, "minute": 2}
